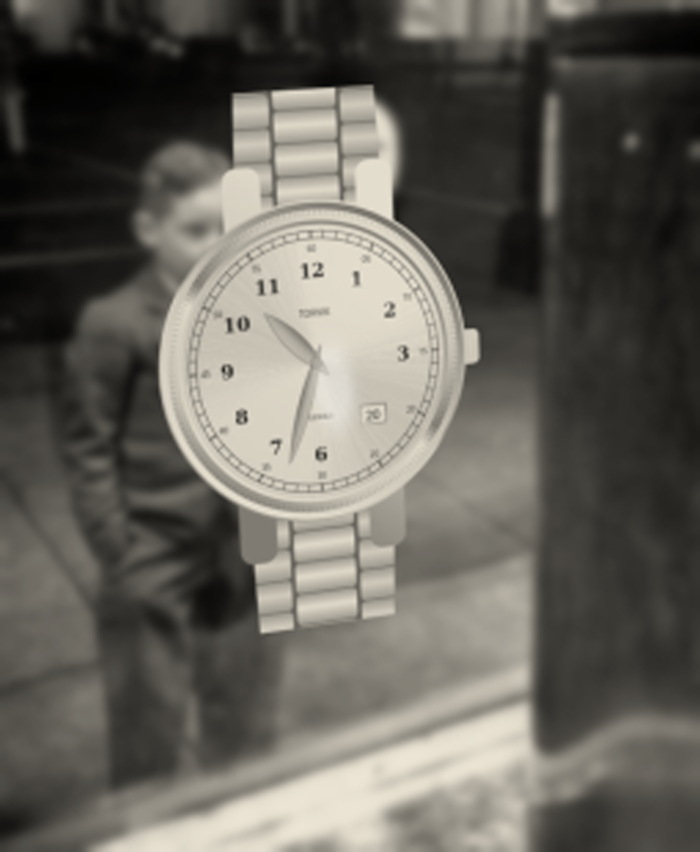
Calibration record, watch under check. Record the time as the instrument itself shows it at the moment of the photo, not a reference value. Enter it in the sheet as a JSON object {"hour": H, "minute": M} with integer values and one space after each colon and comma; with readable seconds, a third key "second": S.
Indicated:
{"hour": 10, "minute": 33}
